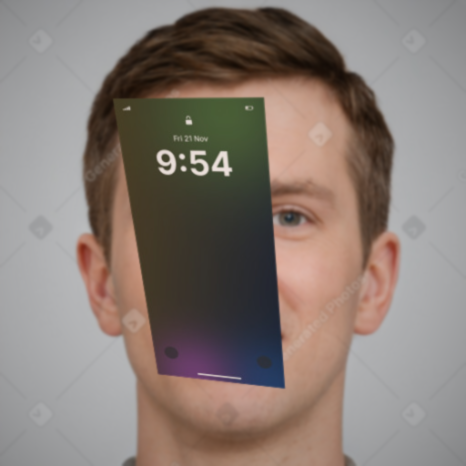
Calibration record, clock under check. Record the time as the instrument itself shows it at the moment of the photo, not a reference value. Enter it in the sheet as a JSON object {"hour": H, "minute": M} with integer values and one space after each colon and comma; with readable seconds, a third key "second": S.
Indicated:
{"hour": 9, "minute": 54}
